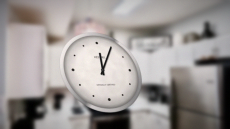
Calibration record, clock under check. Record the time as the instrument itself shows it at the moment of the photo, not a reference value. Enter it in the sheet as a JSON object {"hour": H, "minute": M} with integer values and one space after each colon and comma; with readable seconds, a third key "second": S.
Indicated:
{"hour": 12, "minute": 5}
